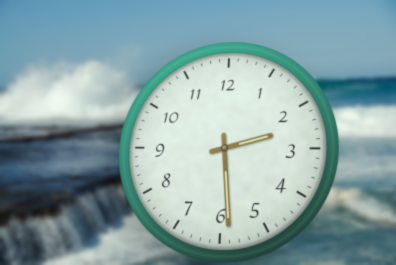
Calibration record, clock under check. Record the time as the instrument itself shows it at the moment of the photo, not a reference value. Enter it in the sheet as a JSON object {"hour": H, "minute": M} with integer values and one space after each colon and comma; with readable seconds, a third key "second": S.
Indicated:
{"hour": 2, "minute": 29}
